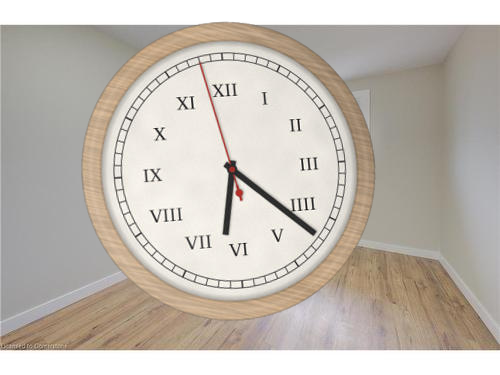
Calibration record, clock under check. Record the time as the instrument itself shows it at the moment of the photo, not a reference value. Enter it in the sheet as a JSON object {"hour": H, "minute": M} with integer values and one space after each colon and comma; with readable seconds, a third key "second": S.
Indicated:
{"hour": 6, "minute": 21, "second": 58}
